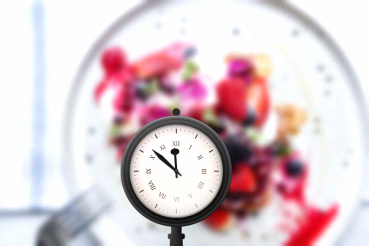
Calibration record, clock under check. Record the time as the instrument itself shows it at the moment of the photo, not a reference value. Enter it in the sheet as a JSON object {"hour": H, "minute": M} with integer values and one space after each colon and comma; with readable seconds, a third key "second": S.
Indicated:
{"hour": 11, "minute": 52}
